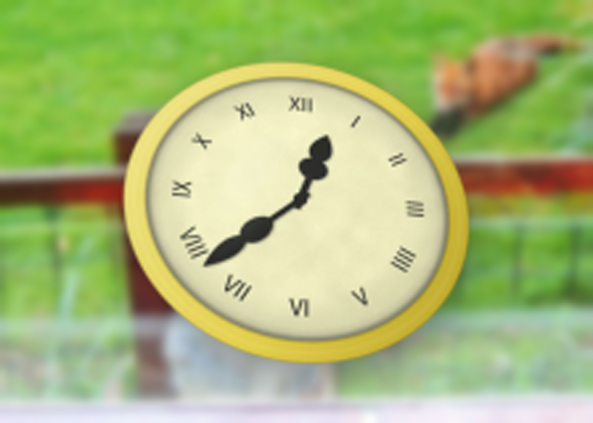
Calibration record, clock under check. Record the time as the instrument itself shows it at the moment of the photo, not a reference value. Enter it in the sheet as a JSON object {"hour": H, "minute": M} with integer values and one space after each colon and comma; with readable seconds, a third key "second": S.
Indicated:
{"hour": 12, "minute": 38}
